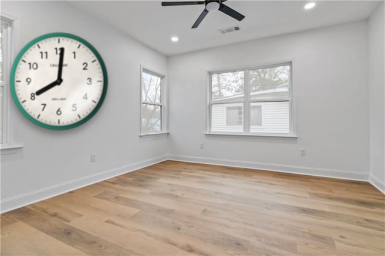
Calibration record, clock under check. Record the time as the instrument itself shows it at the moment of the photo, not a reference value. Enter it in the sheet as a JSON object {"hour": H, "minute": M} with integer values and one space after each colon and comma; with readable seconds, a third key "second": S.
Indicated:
{"hour": 8, "minute": 1}
